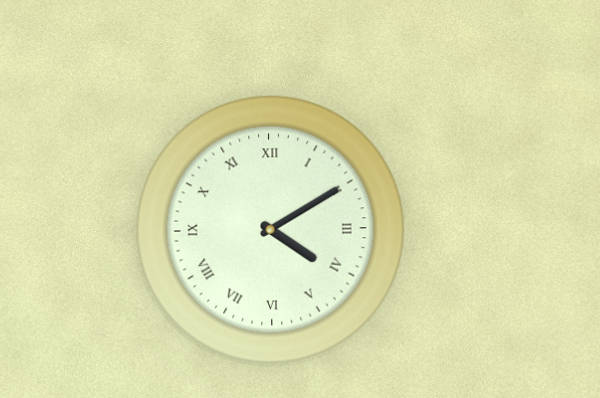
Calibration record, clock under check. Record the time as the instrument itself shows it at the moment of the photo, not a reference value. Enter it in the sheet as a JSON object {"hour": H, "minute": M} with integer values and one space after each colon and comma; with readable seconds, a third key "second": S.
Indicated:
{"hour": 4, "minute": 10}
